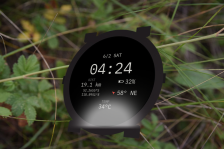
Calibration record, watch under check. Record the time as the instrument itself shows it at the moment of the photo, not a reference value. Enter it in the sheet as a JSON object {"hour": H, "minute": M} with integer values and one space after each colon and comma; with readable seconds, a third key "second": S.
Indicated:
{"hour": 4, "minute": 24}
